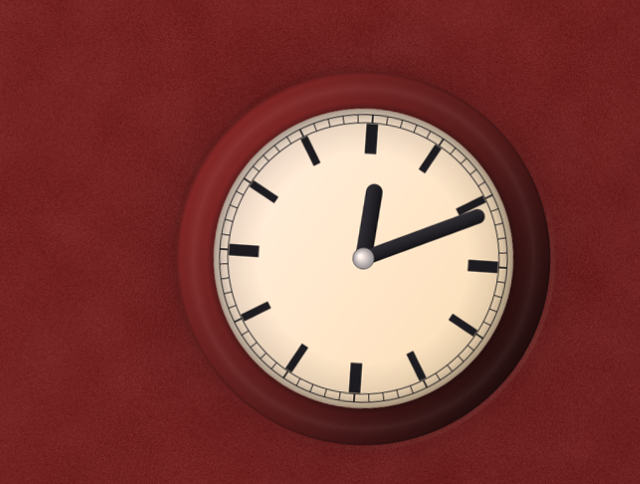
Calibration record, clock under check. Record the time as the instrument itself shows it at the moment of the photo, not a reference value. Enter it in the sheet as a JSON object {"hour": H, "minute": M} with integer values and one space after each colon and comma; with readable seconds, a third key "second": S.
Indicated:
{"hour": 12, "minute": 11}
